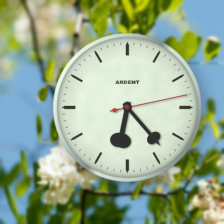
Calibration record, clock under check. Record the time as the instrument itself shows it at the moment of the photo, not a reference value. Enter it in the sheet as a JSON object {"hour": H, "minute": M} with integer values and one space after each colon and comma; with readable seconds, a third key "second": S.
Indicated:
{"hour": 6, "minute": 23, "second": 13}
